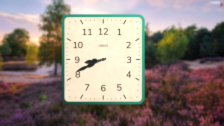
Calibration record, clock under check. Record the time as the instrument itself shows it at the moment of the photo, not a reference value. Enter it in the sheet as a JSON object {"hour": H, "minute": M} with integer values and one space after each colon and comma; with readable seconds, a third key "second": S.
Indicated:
{"hour": 8, "minute": 41}
